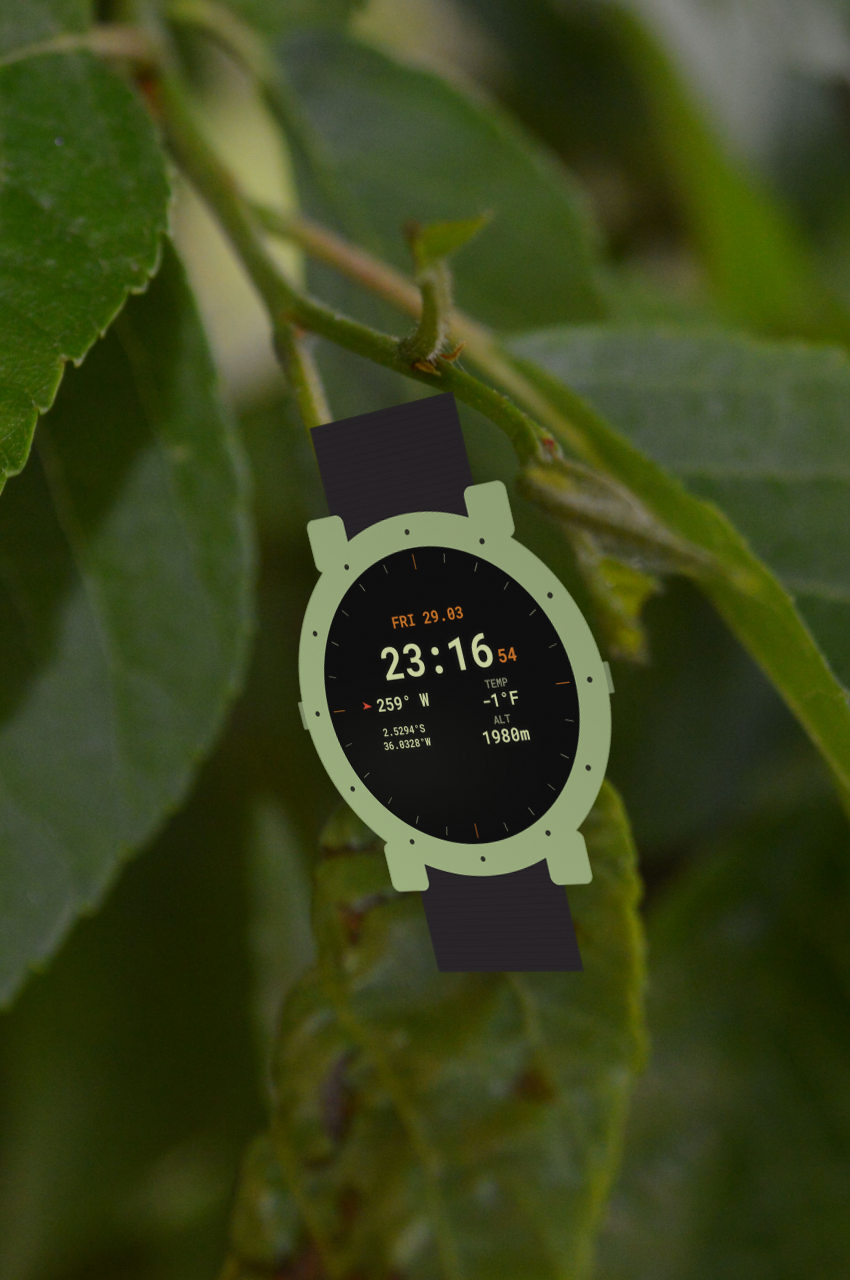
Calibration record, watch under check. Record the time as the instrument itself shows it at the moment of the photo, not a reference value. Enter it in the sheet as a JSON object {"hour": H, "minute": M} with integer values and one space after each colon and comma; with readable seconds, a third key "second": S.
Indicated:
{"hour": 23, "minute": 16, "second": 54}
